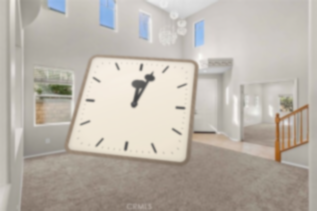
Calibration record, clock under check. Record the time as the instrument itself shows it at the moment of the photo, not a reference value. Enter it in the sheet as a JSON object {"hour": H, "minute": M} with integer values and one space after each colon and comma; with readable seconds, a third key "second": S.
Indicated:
{"hour": 12, "minute": 3}
